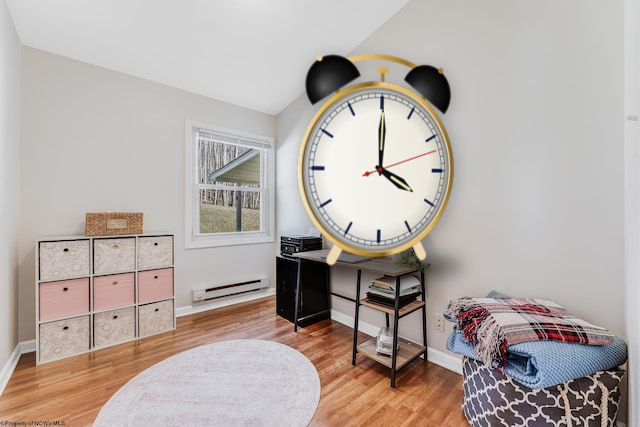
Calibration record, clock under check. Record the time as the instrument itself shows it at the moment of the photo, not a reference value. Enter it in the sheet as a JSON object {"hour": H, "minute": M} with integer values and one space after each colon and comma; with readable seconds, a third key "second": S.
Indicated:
{"hour": 4, "minute": 0, "second": 12}
